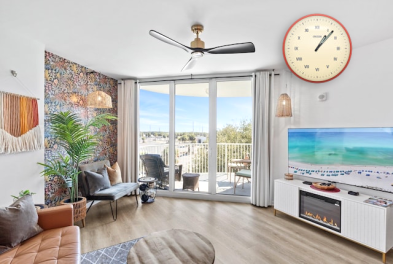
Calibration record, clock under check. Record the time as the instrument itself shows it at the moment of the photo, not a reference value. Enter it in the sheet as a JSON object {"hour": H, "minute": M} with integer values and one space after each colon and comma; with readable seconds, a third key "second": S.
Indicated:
{"hour": 1, "minute": 7}
